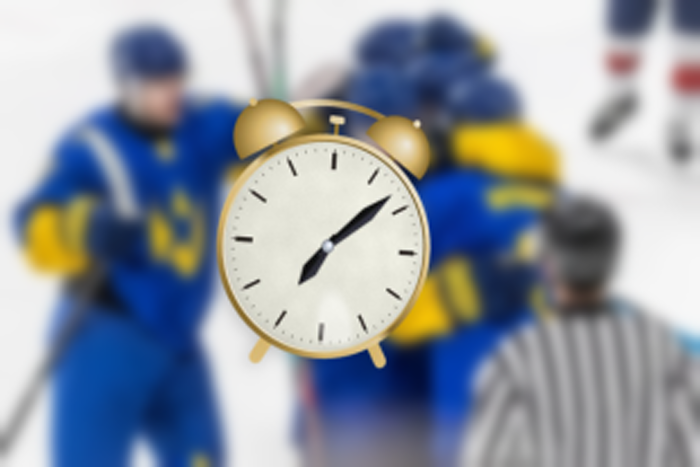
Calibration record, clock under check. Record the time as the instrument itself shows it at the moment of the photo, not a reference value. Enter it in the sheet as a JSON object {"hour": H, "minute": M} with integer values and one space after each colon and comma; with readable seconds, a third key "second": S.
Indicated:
{"hour": 7, "minute": 8}
